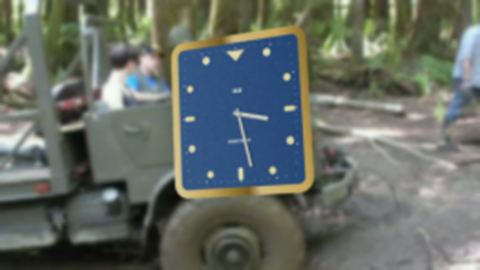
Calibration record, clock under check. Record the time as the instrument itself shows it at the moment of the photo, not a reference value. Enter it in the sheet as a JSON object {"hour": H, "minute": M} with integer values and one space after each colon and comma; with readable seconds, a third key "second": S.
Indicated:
{"hour": 3, "minute": 28}
